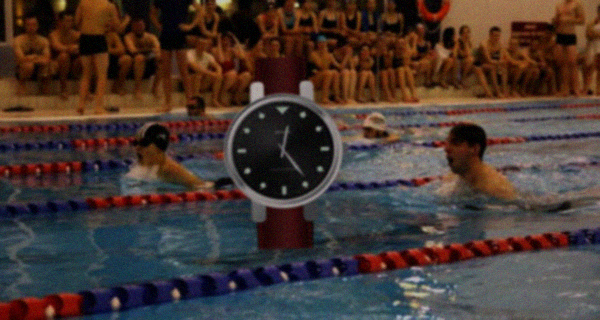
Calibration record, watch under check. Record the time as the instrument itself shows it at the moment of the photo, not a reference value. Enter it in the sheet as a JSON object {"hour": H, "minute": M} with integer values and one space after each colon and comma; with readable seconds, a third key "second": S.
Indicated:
{"hour": 12, "minute": 24}
